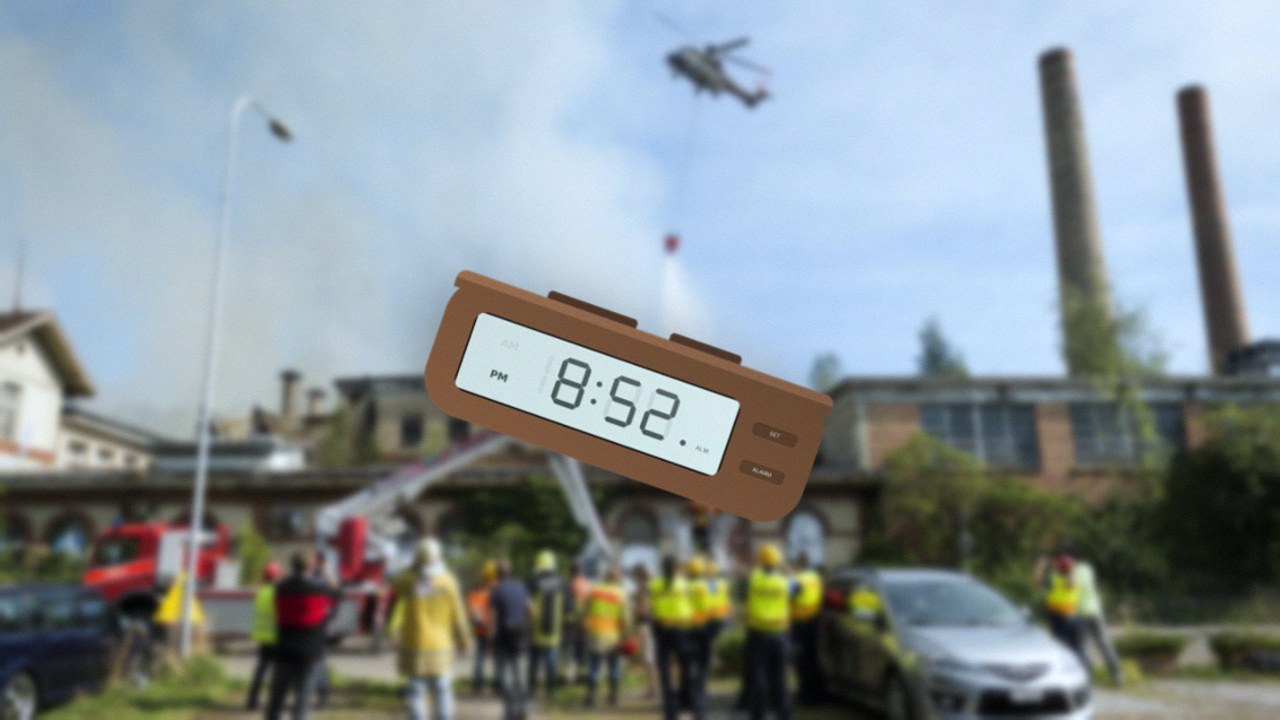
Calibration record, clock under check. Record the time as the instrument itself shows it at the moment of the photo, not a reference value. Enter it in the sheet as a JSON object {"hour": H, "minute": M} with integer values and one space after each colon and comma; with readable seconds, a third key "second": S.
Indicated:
{"hour": 8, "minute": 52}
